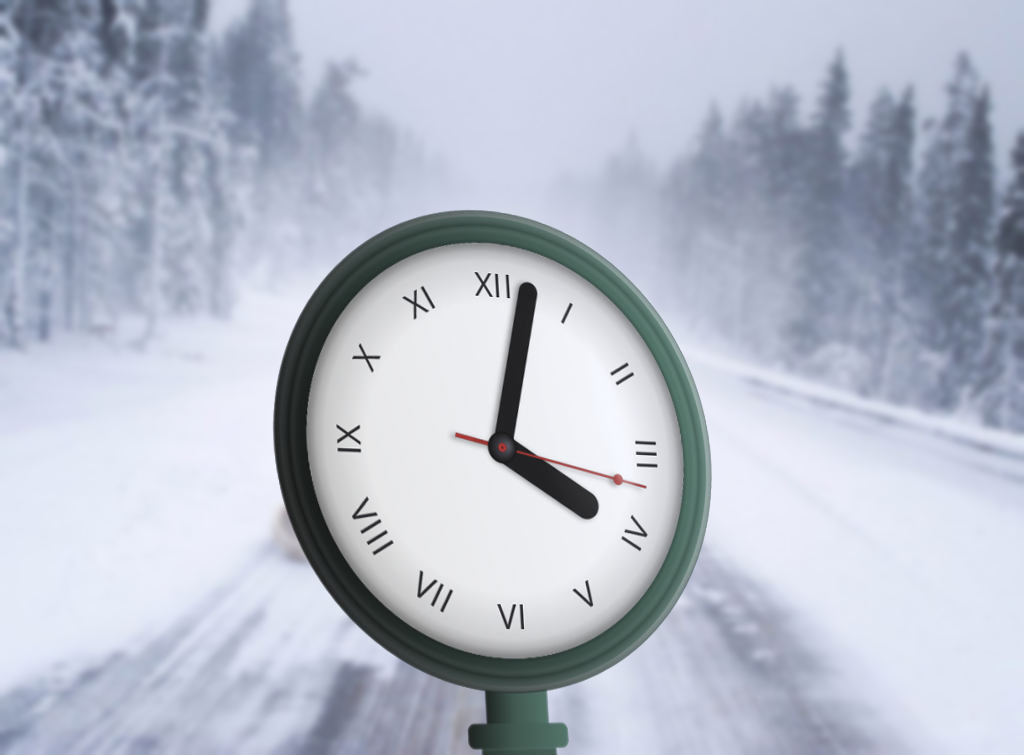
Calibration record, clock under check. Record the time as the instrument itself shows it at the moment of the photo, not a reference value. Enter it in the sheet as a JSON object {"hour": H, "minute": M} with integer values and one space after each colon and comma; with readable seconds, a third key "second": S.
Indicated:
{"hour": 4, "minute": 2, "second": 17}
